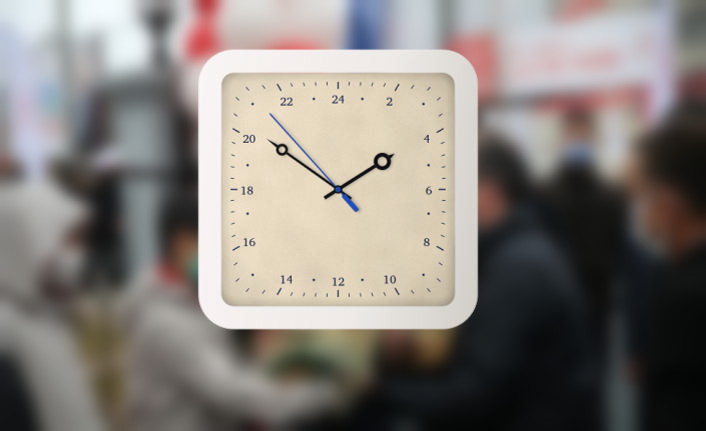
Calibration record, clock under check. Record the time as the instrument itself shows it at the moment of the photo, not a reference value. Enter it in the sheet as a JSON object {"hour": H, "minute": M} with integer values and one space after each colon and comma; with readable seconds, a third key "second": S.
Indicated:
{"hour": 3, "minute": 50, "second": 53}
